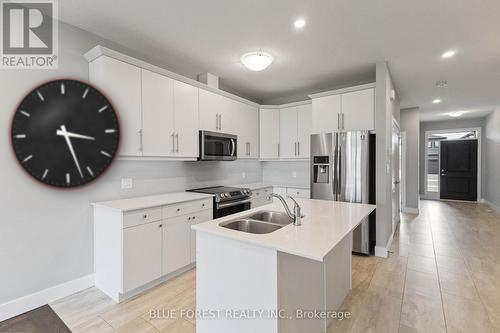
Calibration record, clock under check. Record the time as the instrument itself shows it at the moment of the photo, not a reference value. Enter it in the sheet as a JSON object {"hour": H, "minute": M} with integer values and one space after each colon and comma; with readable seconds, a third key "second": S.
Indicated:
{"hour": 3, "minute": 27}
